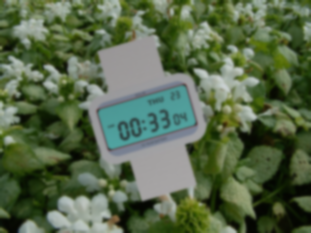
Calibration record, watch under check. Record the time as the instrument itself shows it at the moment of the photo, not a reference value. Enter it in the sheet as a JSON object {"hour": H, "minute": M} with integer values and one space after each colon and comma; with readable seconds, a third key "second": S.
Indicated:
{"hour": 0, "minute": 33}
